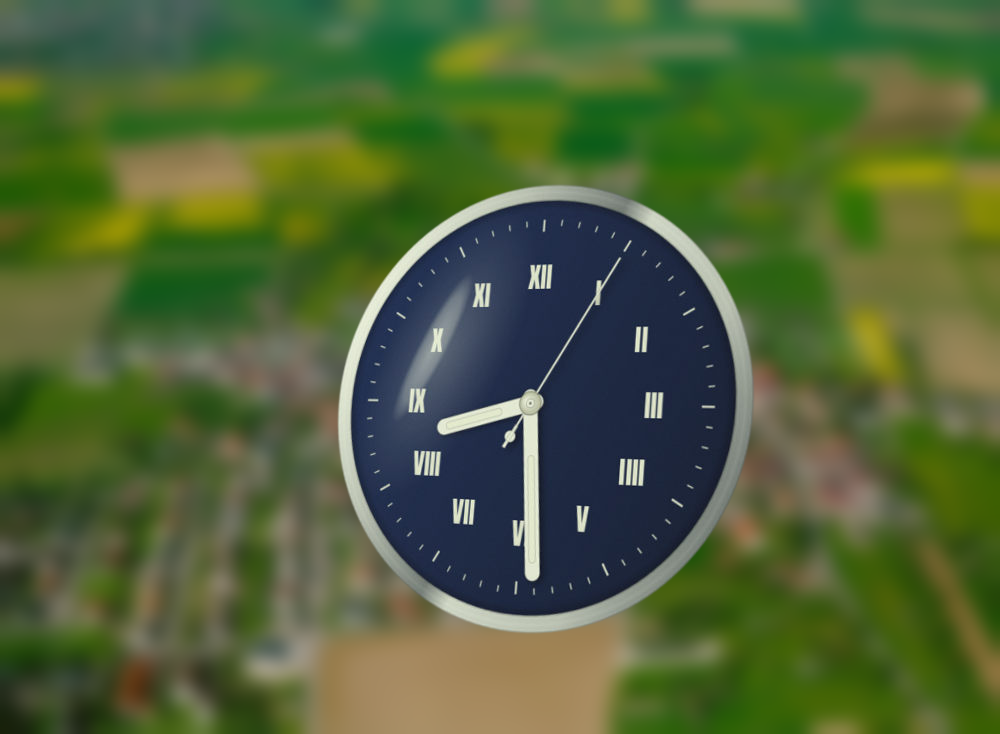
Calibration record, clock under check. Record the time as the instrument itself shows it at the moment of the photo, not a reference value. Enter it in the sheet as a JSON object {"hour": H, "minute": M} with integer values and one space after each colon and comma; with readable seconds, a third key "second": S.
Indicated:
{"hour": 8, "minute": 29, "second": 5}
